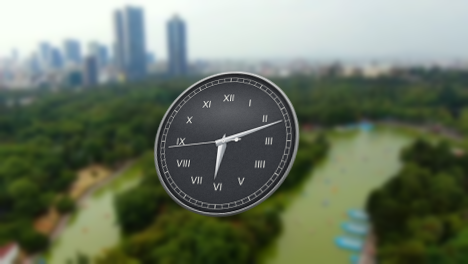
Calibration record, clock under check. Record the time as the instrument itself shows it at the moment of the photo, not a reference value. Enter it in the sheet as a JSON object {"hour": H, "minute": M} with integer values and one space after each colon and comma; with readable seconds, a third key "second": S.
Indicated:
{"hour": 6, "minute": 11, "second": 44}
